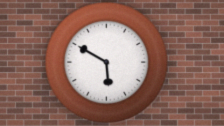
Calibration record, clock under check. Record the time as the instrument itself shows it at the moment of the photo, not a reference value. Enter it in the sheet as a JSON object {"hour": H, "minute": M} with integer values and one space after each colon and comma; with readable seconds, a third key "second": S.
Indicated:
{"hour": 5, "minute": 50}
